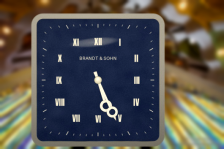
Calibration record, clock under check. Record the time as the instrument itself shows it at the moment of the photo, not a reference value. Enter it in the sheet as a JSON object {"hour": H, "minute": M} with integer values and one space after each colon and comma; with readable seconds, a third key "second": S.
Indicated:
{"hour": 5, "minute": 26}
